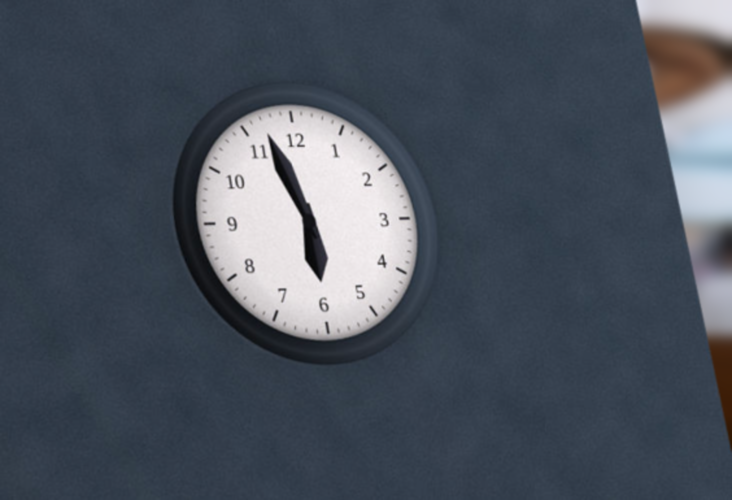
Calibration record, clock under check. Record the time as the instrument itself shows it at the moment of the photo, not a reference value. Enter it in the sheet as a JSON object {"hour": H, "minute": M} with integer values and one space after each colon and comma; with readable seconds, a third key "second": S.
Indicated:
{"hour": 5, "minute": 57}
